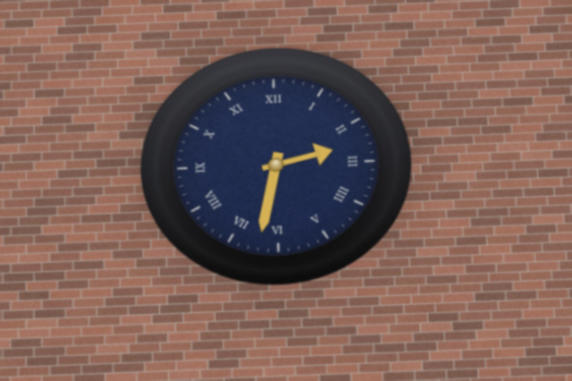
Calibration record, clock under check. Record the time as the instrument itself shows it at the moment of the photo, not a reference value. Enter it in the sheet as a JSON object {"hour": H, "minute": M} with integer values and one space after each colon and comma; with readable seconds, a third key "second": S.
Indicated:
{"hour": 2, "minute": 32}
